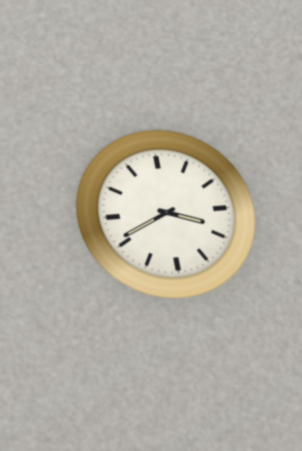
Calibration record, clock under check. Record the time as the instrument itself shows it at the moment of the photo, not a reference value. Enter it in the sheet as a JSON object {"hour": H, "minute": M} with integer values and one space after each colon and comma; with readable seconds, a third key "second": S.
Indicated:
{"hour": 3, "minute": 41}
